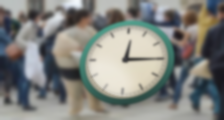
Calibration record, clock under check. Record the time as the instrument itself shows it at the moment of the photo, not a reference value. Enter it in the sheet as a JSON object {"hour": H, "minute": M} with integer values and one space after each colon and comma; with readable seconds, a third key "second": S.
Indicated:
{"hour": 12, "minute": 15}
